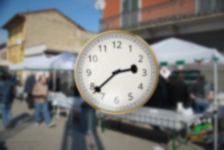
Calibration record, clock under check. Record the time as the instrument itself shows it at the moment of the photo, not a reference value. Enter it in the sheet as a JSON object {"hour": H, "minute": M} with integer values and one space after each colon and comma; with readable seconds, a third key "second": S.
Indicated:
{"hour": 2, "minute": 38}
